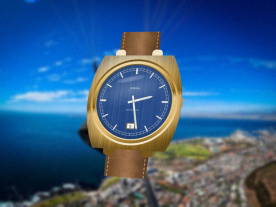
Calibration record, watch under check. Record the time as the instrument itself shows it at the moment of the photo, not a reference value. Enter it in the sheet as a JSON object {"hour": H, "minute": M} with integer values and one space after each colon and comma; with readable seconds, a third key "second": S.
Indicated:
{"hour": 2, "minute": 28}
